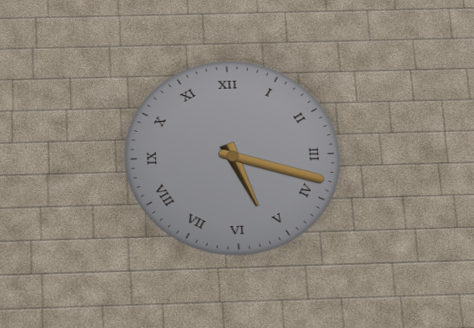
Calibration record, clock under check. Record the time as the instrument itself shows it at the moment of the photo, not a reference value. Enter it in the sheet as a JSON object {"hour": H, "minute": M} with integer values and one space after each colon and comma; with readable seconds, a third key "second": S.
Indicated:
{"hour": 5, "minute": 18}
